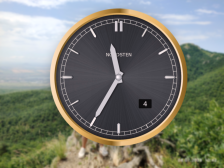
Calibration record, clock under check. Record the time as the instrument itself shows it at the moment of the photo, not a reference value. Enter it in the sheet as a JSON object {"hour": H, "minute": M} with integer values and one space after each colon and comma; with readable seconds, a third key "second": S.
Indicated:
{"hour": 11, "minute": 35}
